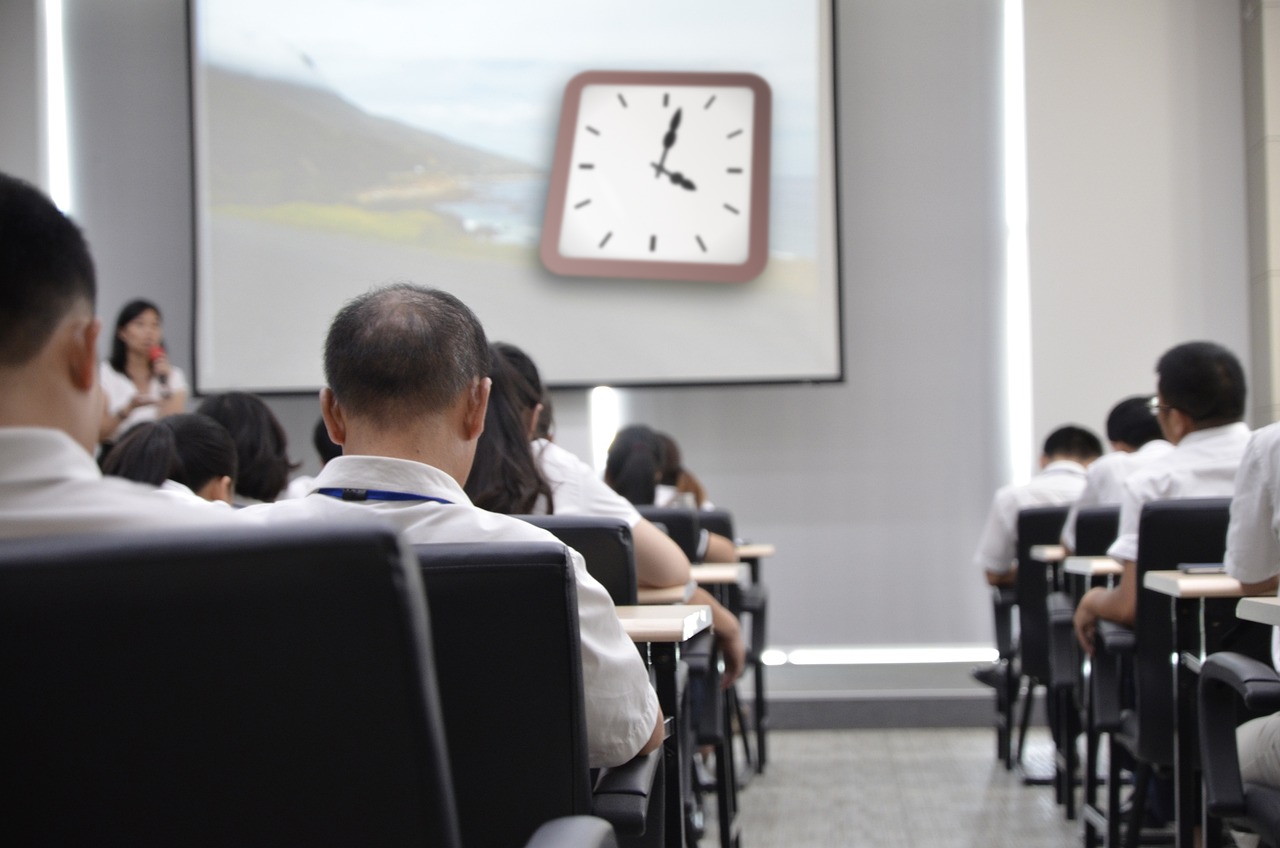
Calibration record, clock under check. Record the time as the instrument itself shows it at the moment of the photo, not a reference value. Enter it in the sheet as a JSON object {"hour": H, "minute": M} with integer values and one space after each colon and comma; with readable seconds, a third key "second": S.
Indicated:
{"hour": 4, "minute": 2}
